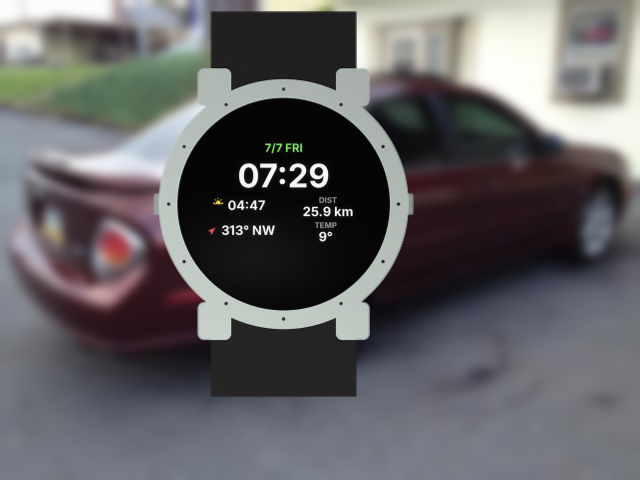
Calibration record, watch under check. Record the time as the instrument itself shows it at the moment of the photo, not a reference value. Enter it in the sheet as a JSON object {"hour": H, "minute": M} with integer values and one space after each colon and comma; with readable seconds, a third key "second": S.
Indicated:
{"hour": 7, "minute": 29}
